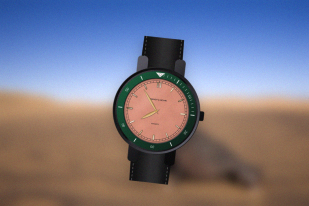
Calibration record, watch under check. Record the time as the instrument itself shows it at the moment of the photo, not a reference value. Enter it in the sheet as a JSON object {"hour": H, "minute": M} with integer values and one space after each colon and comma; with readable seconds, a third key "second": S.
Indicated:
{"hour": 7, "minute": 54}
